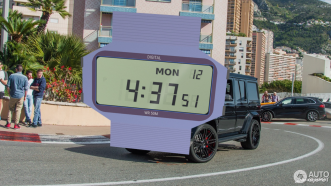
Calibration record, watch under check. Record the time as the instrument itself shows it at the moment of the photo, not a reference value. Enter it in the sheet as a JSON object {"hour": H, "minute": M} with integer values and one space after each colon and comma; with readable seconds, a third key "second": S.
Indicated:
{"hour": 4, "minute": 37, "second": 51}
